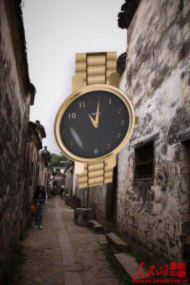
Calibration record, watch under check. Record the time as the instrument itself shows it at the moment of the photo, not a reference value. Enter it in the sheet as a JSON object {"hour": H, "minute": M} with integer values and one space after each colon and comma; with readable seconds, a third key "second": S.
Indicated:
{"hour": 11, "minute": 1}
